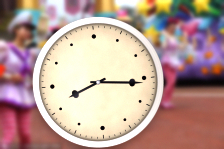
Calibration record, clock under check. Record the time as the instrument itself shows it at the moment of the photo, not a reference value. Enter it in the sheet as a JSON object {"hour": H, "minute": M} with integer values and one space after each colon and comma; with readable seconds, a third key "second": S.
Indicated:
{"hour": 8, "minute": 16}
